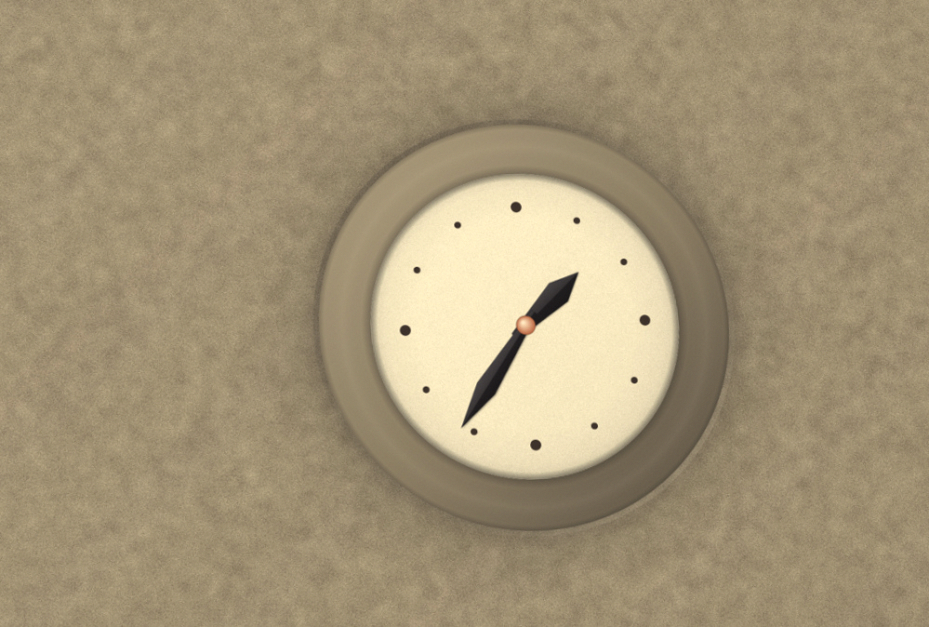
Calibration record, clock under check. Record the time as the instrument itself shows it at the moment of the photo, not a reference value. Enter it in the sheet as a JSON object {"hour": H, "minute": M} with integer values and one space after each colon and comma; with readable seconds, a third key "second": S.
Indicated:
{"hour": 1, "minute": 36}
